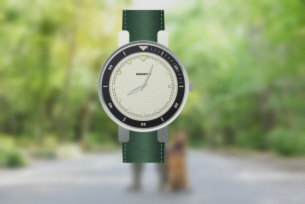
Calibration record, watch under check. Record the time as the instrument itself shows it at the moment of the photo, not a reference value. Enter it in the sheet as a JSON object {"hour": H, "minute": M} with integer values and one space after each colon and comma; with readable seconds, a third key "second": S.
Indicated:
{"hour": 8, "minute": 4}
